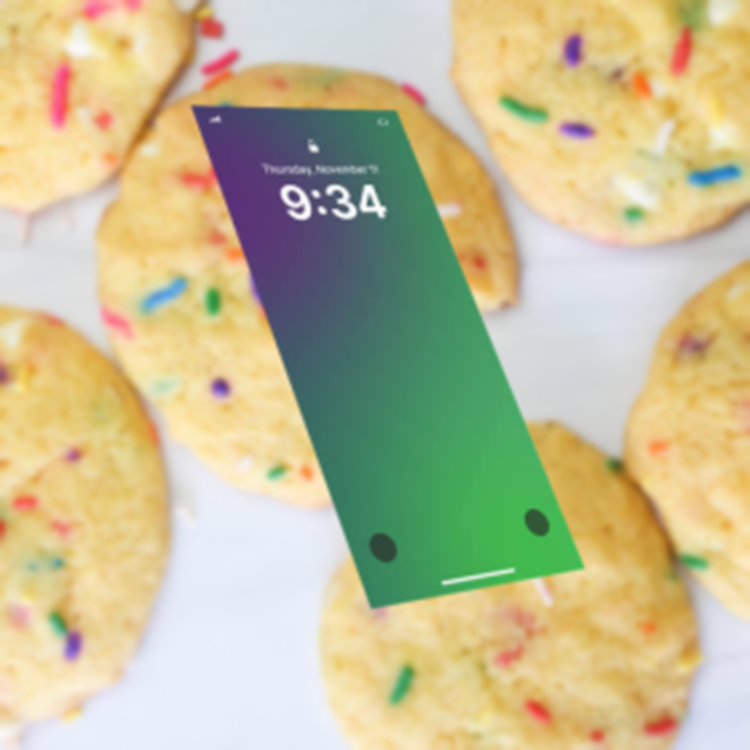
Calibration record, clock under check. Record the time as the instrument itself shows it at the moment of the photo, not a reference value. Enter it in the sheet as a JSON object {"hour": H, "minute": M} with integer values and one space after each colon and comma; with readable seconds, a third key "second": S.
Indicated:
{"hour": 9, "minute": 34}
